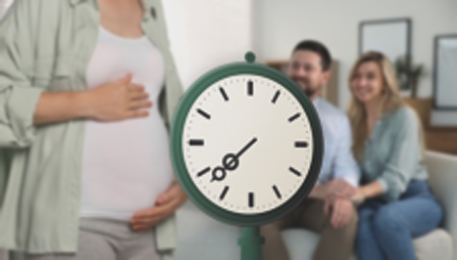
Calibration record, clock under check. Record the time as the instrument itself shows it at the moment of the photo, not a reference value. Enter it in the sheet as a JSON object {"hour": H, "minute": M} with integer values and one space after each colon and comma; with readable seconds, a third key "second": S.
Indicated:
{"hour": 7, "minute": 38}
